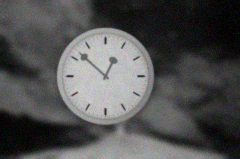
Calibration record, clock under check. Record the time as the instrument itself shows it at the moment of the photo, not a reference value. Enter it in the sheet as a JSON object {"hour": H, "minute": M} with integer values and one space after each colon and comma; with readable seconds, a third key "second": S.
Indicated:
{"hour": 12, "minute": 52}
